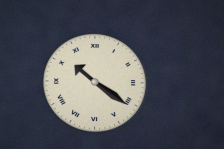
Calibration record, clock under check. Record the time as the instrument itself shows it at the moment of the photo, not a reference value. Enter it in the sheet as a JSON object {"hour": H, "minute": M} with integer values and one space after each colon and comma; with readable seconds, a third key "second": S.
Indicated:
{"hour": 10, "minute": 21}
